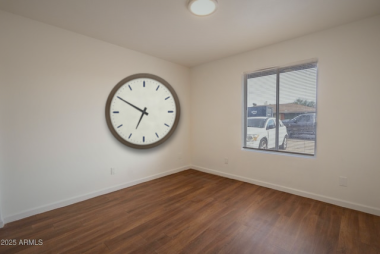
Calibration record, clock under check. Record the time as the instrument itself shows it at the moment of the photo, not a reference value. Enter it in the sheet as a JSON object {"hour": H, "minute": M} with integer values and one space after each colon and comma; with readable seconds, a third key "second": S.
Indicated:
{"hour": 6, "minute": 50}
